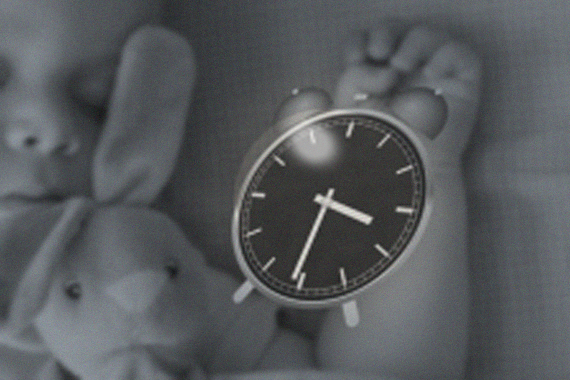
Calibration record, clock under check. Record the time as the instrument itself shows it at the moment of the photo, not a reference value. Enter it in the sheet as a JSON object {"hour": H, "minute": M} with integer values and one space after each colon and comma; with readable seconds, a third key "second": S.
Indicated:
{"hour": 3, "minute": 31}
